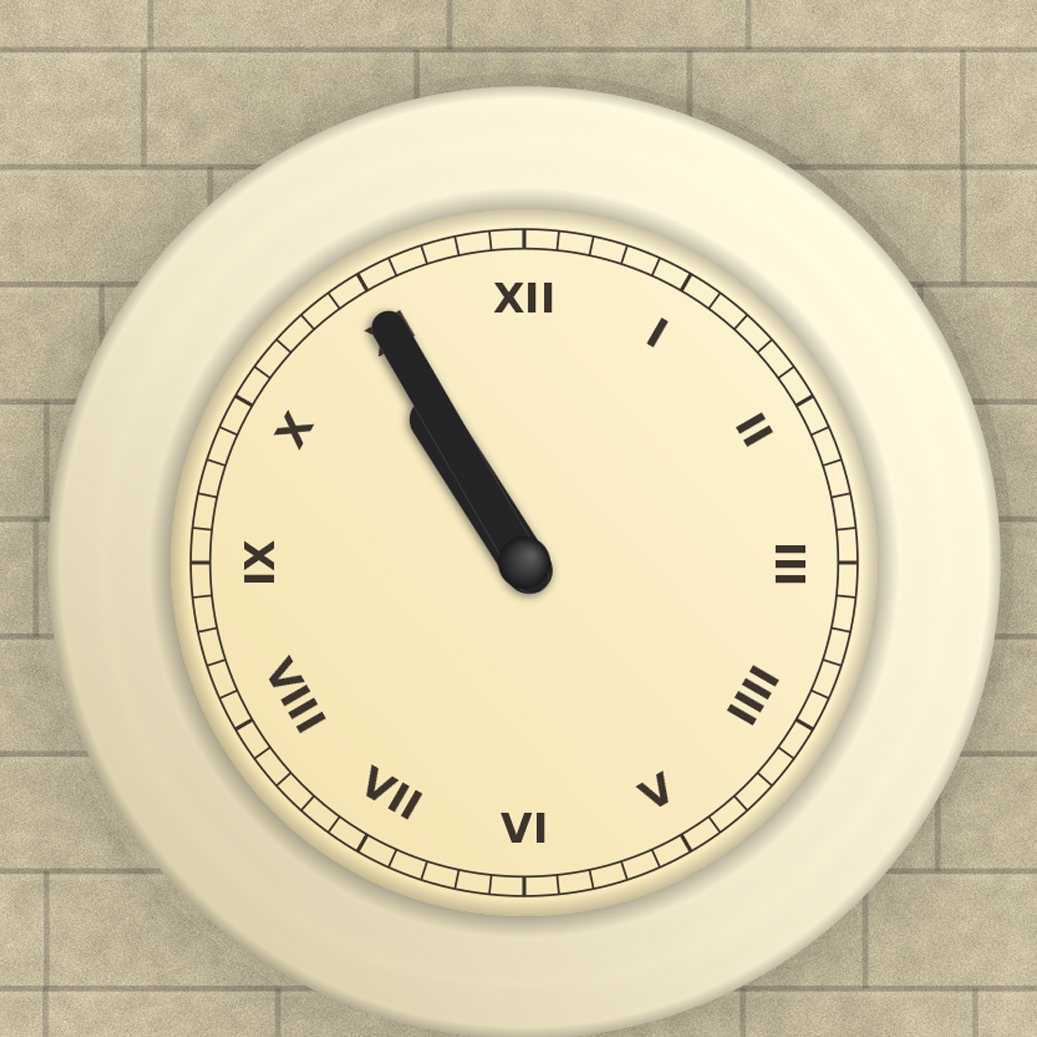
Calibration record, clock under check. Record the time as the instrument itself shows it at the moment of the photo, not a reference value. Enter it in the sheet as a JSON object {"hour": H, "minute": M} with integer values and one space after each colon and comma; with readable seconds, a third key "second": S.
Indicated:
{"hour": 10, "minute": 55}
